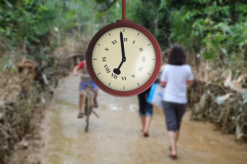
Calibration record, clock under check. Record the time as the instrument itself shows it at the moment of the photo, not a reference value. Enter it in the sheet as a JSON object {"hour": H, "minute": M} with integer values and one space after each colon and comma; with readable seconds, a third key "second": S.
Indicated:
{"hour": 6, "minute": 59}
